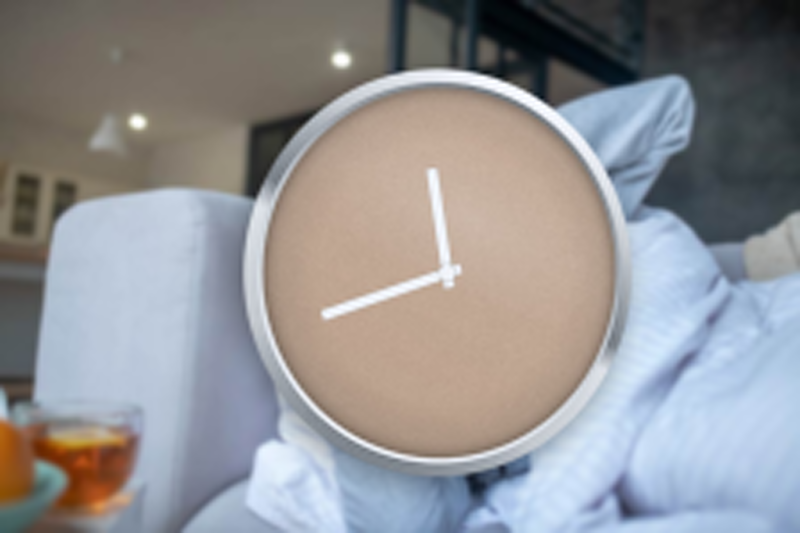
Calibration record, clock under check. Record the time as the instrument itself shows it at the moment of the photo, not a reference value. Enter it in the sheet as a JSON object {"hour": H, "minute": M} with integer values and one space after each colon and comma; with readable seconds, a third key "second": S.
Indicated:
{"hour": 11, "minute": 42}
